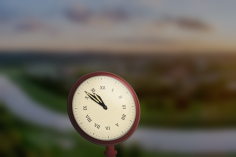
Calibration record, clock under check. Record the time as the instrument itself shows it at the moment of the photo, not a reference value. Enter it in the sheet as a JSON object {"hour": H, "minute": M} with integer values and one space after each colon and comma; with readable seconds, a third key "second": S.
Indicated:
{"hour": 10, "minute": 52}
